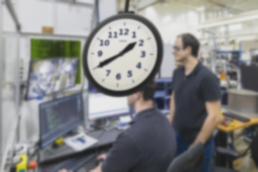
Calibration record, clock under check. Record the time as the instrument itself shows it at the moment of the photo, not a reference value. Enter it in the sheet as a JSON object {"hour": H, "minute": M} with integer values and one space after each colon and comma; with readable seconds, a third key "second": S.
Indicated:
{"hour": 1, "minute": 40}
